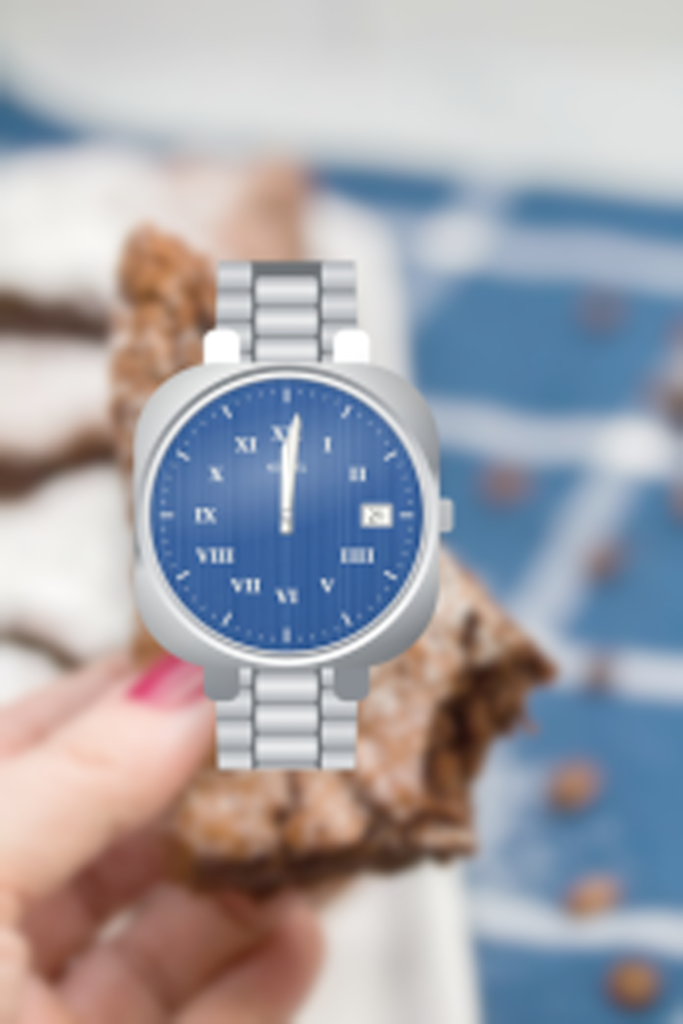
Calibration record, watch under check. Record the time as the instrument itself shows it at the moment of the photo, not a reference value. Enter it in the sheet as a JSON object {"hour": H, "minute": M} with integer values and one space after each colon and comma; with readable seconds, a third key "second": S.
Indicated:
{"hour": 12, "minute": 1}
